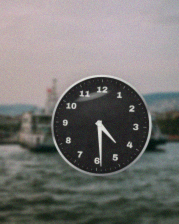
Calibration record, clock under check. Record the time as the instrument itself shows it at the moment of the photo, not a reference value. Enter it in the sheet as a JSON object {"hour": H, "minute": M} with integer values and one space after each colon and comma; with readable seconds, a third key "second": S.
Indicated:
{"hour": 4, "minute": 29}
